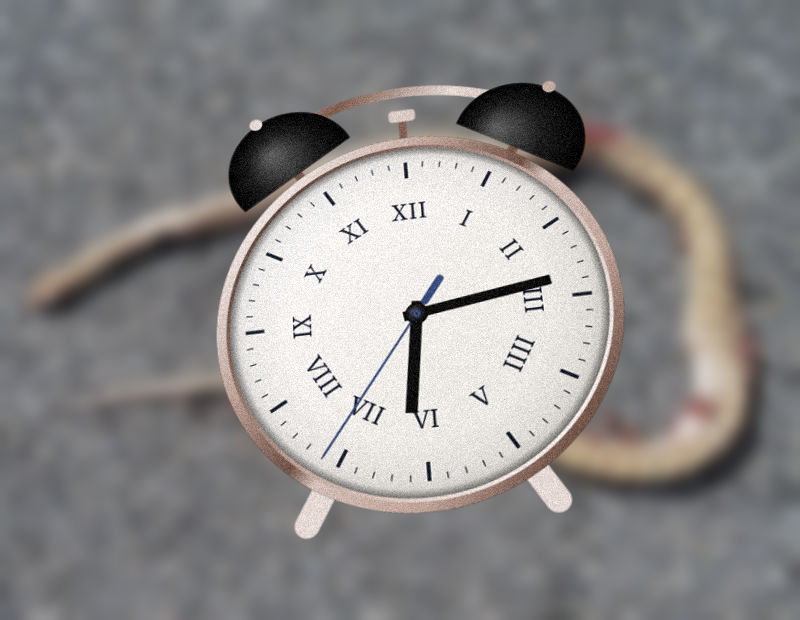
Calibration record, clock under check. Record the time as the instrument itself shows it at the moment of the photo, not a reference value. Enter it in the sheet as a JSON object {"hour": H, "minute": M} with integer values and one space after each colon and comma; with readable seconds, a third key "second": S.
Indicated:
{"hour": 6, "minute": 13, "second": 36}
